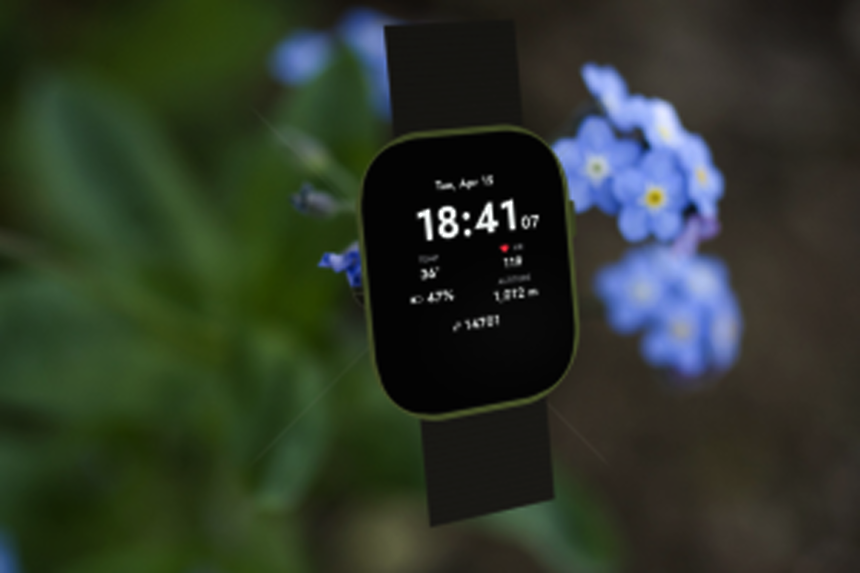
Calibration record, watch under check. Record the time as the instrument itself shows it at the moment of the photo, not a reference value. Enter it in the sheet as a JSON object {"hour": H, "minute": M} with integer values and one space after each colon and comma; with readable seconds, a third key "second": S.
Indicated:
{"hour": 18, "minute": 41}
